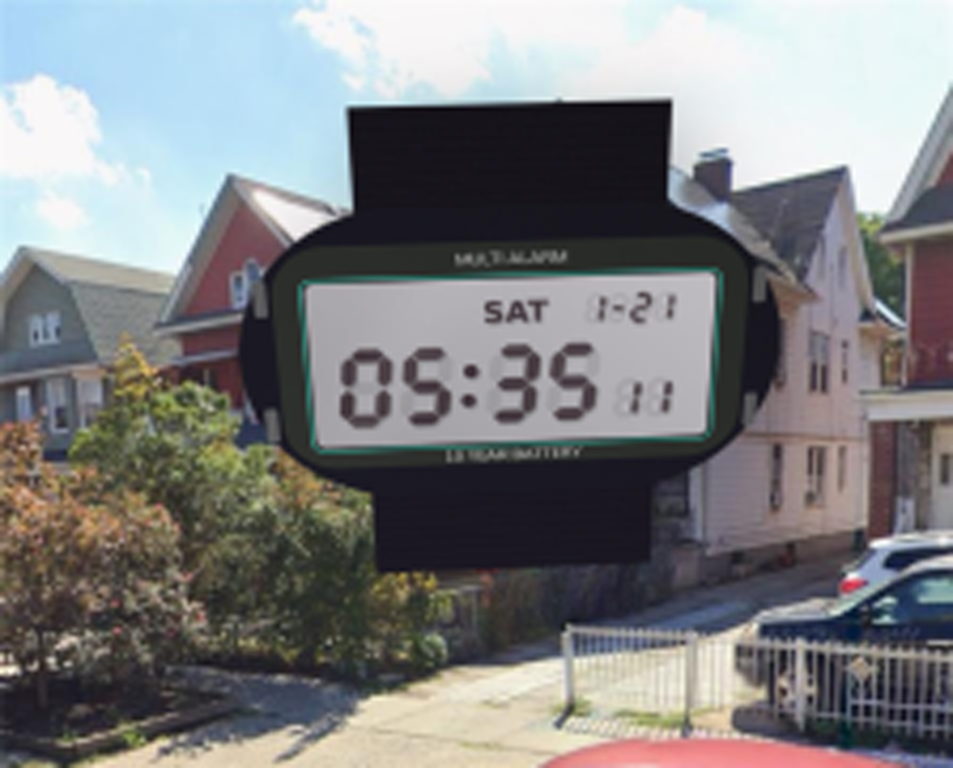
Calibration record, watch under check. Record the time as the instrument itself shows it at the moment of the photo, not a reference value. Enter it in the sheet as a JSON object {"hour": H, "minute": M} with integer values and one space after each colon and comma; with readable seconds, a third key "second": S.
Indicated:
{"hour": 5, "minute": 35, "second": 11}
